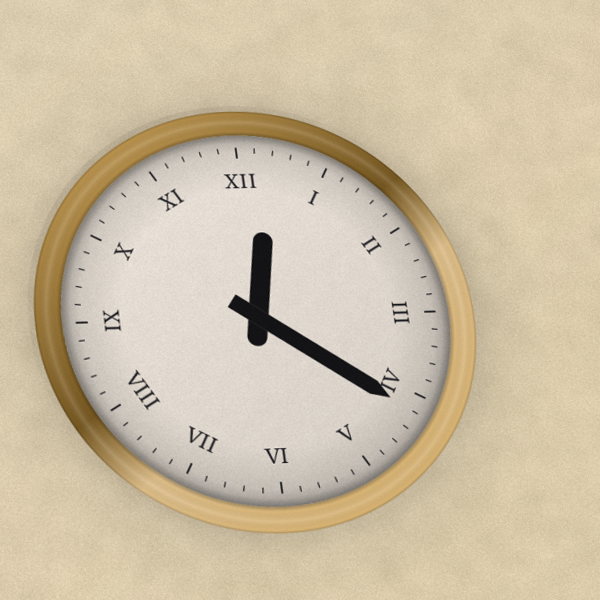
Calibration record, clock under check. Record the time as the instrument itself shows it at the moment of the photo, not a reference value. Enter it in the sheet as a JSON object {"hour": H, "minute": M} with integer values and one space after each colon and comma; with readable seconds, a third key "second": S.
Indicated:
{"hour": 12, "minute": 21}
